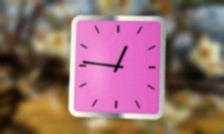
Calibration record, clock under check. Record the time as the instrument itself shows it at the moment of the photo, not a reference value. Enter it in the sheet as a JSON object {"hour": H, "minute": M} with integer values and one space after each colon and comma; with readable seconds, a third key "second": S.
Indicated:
{"hour": 12, "minute": 46}
